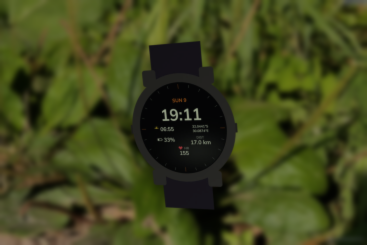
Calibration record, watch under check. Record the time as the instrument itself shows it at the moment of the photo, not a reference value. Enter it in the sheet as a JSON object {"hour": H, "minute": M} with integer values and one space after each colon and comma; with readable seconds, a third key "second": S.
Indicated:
{"hour": 19, "minute": 11}
